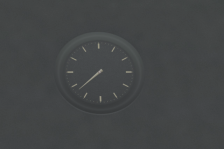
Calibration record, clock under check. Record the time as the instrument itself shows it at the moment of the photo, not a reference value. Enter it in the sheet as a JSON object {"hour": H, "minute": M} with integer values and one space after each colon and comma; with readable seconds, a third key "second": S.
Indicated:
{"hour": 7, "minute": 38}
